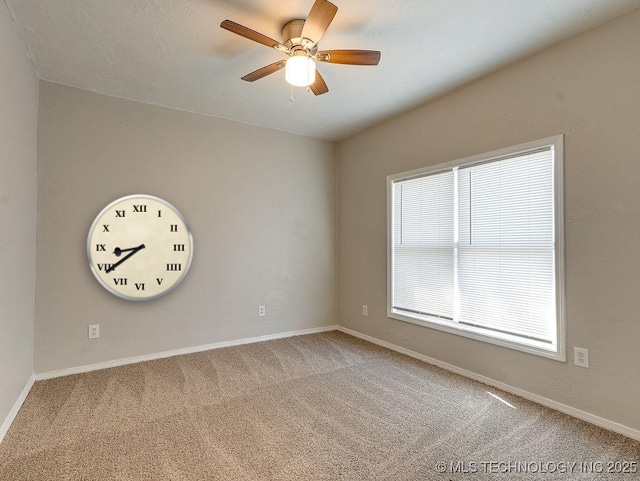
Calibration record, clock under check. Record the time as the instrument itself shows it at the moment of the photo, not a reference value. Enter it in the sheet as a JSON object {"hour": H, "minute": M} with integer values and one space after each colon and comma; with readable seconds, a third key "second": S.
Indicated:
{"hour": 8, "minute": 39}
